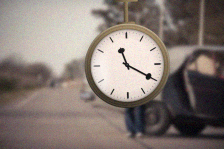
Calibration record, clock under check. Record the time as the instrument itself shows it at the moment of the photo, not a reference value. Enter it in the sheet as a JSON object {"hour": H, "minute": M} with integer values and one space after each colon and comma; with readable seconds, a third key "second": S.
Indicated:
{"hour": 11, "minute": 20}
